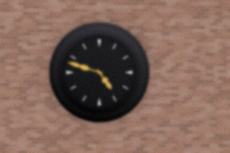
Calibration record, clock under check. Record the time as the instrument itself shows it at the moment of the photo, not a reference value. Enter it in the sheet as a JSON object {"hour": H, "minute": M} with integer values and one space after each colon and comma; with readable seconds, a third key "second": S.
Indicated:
{"hour": 4, "minute": 48}
